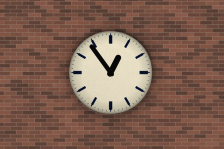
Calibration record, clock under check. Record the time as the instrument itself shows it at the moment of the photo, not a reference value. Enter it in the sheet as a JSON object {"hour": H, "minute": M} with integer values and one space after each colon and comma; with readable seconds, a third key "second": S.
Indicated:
{"hour": 12, "minute": 54}
